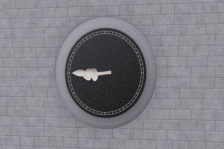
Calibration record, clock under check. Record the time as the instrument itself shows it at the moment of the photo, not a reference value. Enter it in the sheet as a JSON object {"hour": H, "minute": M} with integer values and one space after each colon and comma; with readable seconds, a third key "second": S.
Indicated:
{"hour": 8, "minute": 45}
